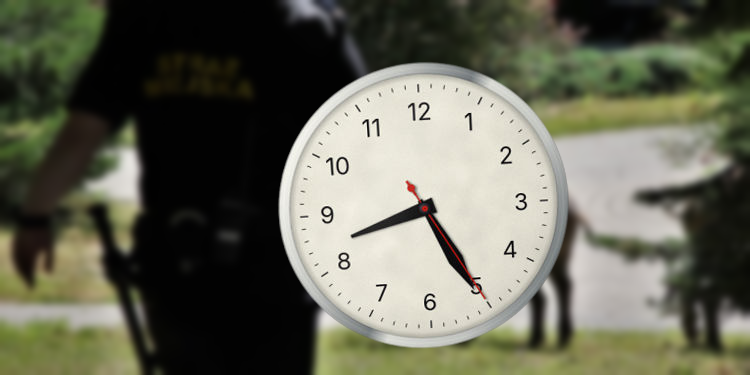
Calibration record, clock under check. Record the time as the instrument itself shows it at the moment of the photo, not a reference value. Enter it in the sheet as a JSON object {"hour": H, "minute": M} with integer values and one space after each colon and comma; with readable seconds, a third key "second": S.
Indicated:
{"hour": 8, "minute": 25, "second": 25}
